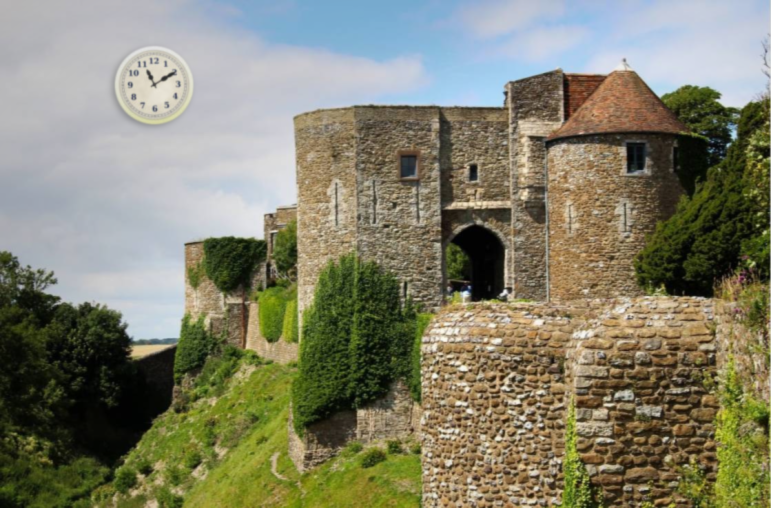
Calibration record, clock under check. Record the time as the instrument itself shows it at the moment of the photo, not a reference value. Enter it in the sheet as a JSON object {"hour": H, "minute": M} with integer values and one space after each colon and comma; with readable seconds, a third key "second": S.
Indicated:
{"hour": 11, "minute": 10}
